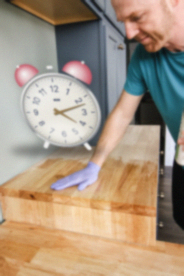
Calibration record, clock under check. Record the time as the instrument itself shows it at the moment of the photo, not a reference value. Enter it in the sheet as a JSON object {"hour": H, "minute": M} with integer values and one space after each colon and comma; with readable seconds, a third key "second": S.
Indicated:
{"hour": 4, "minute": 12}
